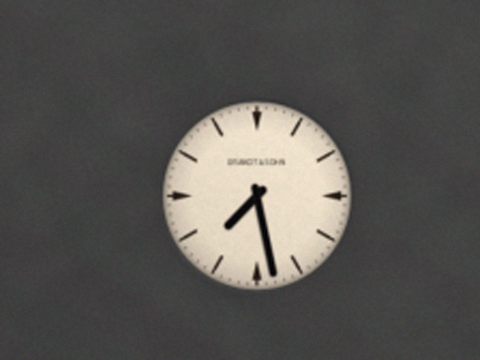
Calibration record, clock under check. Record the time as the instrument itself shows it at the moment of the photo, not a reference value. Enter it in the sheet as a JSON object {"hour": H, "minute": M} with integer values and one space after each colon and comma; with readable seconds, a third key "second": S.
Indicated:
{"hour": 7, "minute": 28}
